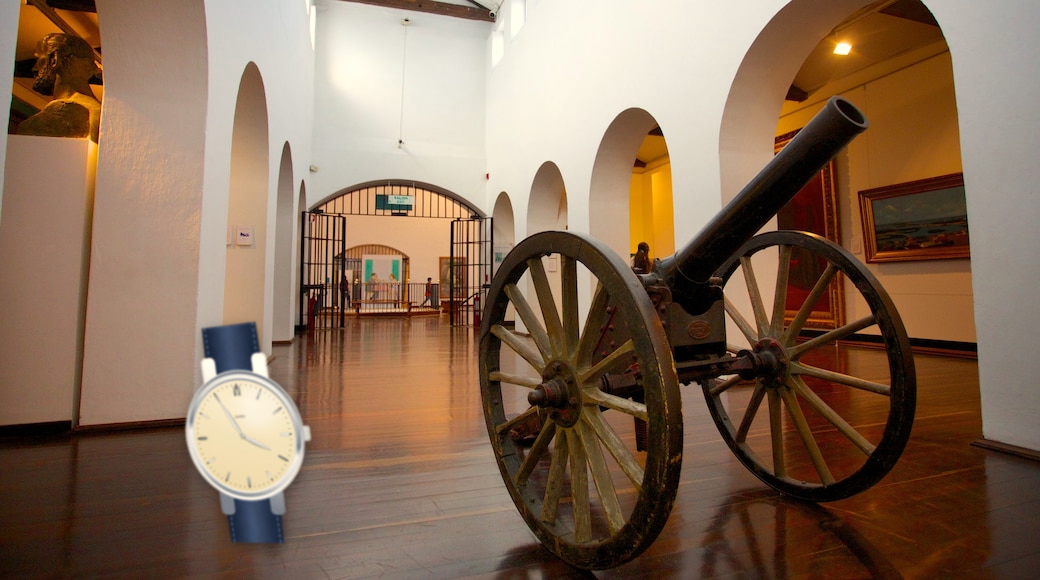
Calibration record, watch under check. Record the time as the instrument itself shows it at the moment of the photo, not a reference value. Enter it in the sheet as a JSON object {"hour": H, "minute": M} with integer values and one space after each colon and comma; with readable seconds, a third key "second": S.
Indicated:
{"hour": 3, "minute": 55}
